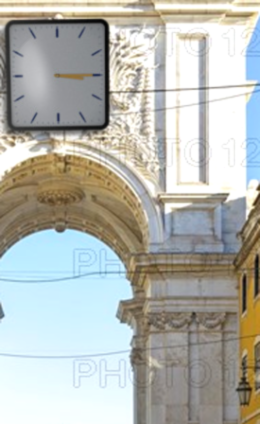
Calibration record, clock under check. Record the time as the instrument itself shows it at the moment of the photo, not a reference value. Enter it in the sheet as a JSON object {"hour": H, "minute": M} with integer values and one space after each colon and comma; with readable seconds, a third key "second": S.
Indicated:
{"hour": 3, "minute": 15}
